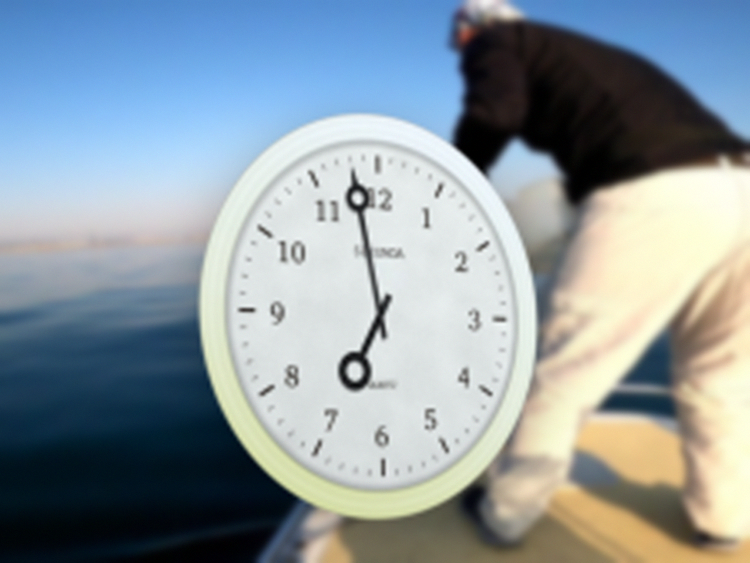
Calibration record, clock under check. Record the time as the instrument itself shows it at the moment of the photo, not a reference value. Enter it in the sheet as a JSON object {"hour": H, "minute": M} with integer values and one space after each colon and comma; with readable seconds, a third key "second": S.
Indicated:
{"hour": 6, "minute": 58}
